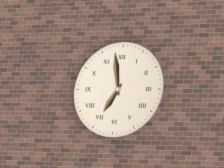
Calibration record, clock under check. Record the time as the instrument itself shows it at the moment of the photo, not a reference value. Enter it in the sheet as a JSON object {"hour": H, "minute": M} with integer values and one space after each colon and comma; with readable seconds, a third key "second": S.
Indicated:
{"hour": 6, "minute": 58}
